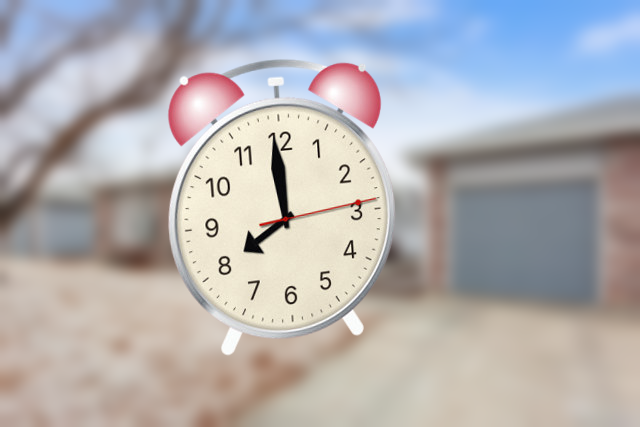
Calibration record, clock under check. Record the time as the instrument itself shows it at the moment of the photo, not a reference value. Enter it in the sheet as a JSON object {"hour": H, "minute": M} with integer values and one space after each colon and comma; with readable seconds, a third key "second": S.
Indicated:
{"hour": 7, "minute": 59, "second": 14}
